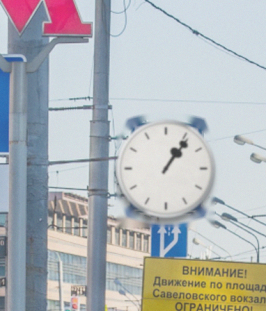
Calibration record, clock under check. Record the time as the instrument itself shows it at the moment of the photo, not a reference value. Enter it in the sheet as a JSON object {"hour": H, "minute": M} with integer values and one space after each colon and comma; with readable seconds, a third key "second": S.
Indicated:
{"hour": 1, "minute": 6}
